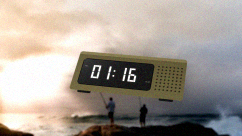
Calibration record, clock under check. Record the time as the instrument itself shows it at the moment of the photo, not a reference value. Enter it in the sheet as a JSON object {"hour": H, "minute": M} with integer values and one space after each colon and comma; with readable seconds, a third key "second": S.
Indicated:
{"hour": 1, "minute": 16}
